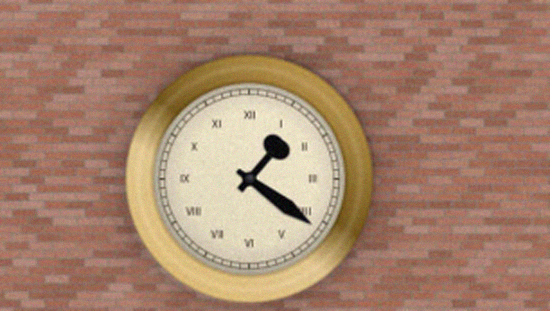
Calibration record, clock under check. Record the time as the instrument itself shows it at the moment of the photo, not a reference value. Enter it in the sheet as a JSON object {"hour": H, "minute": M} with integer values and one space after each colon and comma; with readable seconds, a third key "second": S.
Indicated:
{"hour": 1, "minute": 21}
